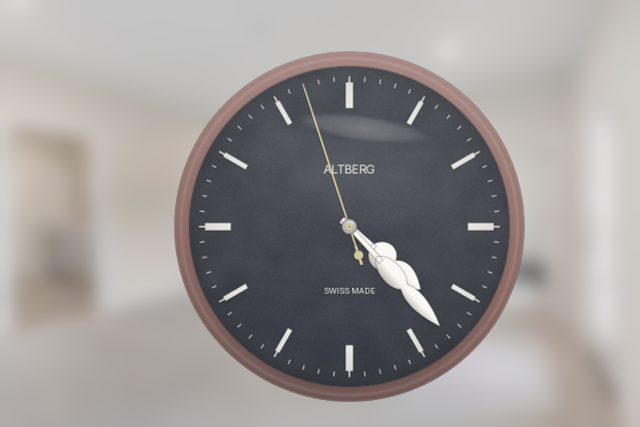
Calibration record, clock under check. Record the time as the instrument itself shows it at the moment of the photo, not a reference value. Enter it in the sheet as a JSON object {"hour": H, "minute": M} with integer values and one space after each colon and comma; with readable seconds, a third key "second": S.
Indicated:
{"hour": 4, "minute": 22, "second": 57}
